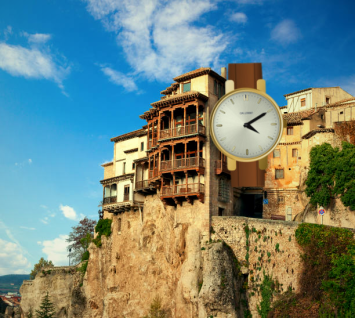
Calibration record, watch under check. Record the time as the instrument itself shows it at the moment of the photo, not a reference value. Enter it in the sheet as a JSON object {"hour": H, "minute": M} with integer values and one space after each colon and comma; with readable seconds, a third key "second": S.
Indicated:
{"hour": 4, "minute": 10}
